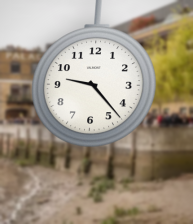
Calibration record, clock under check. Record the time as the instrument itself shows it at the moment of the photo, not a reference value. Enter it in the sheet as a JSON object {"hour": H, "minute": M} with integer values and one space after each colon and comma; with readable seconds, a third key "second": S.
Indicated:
{"hour": 9, "minute": 23}
